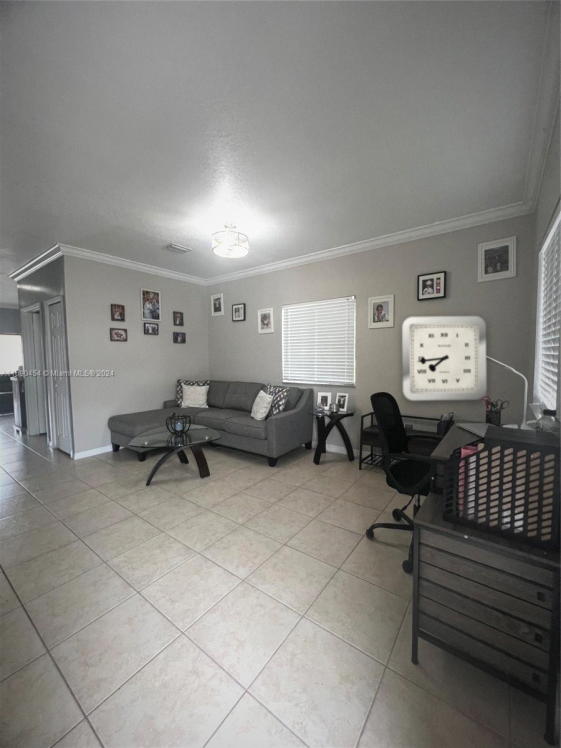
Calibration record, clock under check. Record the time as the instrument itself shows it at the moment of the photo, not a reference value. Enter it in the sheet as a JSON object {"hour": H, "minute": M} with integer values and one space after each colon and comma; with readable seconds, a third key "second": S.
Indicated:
{"hour": 7, "minute": 44}
